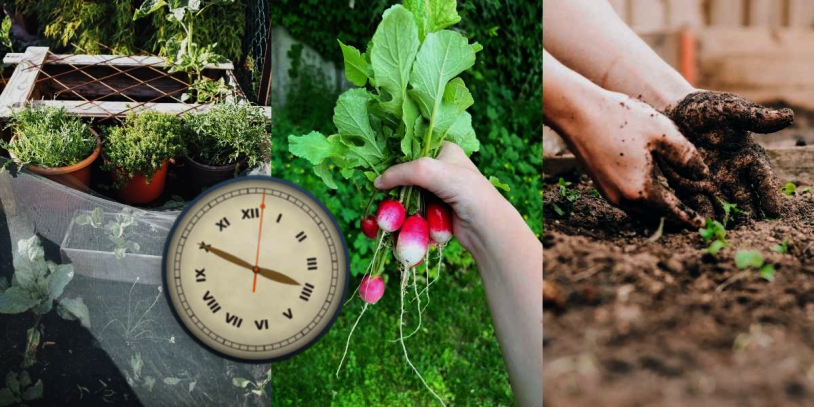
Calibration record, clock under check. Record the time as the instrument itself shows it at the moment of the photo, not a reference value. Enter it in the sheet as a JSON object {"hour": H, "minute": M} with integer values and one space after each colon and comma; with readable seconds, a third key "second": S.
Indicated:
{"hour": 3, "minute": 50, "second": 2}
